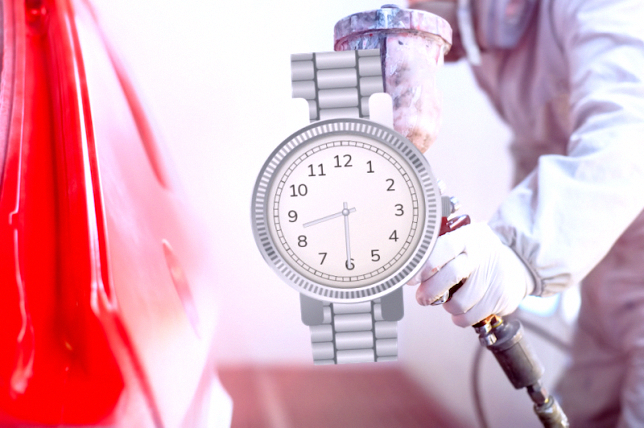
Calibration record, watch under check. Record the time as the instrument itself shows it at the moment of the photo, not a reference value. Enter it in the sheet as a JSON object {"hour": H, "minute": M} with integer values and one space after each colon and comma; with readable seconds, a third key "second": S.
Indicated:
{"hour": 8, "minute": 30}
